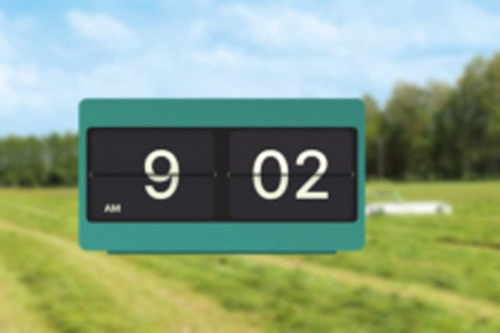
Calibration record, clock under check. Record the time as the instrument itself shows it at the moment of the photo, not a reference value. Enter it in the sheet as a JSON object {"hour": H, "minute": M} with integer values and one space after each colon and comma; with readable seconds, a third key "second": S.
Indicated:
{"hour": 9, "minute": 2}
